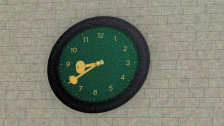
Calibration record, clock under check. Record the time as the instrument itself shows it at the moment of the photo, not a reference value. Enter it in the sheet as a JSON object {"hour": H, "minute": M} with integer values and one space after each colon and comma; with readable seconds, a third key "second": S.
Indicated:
{"hour": 8, "minute": 39}
